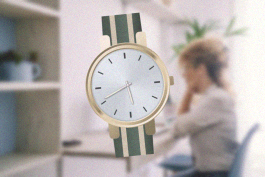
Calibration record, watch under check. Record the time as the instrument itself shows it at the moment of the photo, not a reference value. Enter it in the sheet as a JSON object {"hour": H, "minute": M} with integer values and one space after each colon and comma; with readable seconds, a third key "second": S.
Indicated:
{"hour": 5, "minute": 41}
